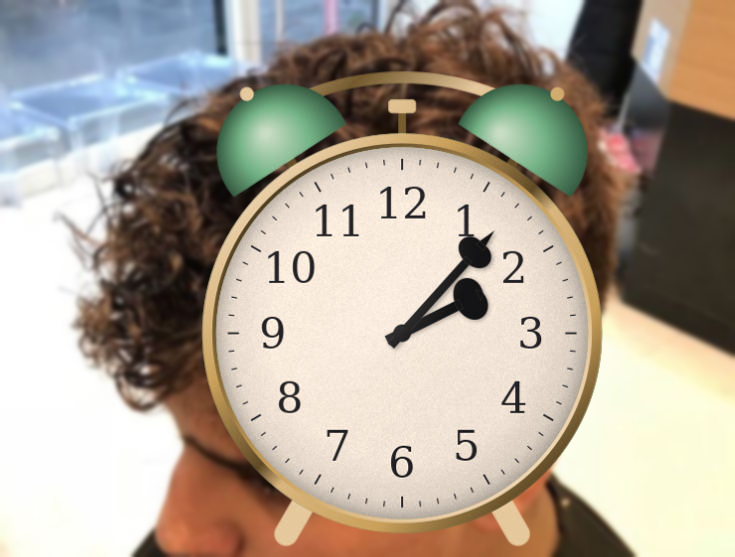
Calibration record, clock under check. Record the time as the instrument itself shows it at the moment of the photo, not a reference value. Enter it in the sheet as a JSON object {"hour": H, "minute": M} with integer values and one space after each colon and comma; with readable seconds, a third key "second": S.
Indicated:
{"hour": 2, "minute": 7}
